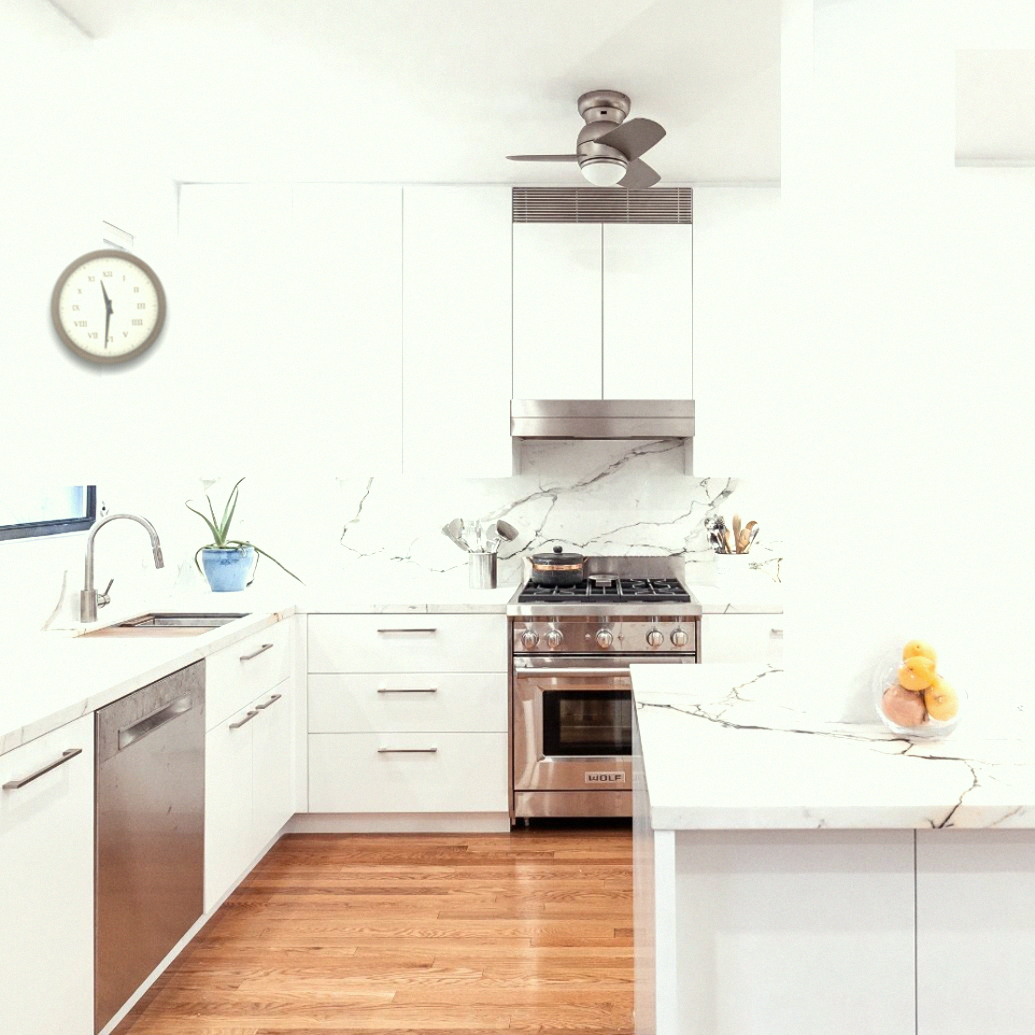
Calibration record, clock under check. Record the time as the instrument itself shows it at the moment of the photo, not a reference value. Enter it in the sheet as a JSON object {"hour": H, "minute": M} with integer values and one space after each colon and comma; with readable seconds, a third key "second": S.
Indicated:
{"hour": 11, "minute": 31}
